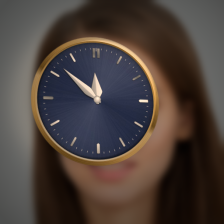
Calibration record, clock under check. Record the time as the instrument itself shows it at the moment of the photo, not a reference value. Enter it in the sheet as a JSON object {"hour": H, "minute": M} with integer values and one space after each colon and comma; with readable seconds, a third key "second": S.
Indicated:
{"hour": 11, "minute": 52}
